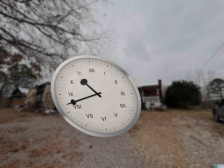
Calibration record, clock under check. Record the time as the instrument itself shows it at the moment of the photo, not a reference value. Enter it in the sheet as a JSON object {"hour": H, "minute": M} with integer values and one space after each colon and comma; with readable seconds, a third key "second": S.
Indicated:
{"hour": 10, "minute": 42}
